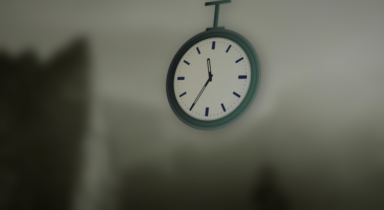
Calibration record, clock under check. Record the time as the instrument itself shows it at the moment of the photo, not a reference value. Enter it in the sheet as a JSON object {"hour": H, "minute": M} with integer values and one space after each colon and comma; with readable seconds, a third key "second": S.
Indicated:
{"hour": 11, "minute": 35}
